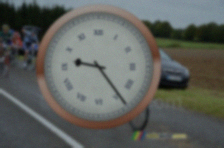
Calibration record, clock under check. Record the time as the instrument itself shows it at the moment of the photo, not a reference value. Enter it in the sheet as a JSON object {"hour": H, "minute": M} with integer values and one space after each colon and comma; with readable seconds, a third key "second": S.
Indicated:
{"hour": 9, "minute": 24}
